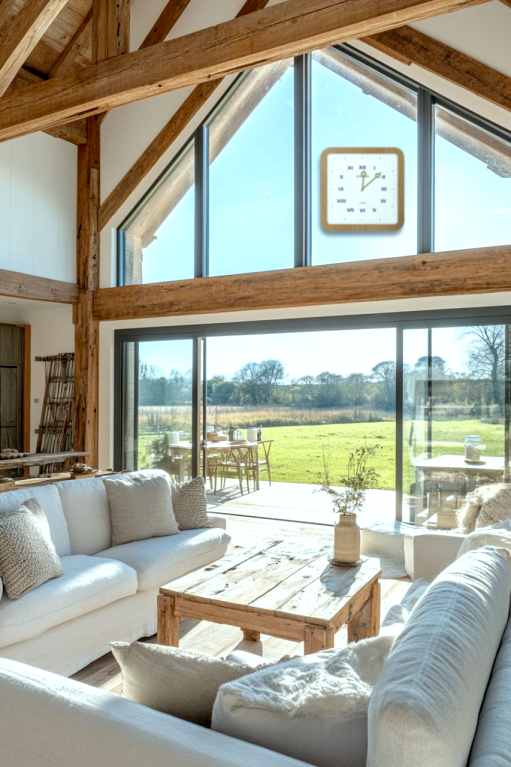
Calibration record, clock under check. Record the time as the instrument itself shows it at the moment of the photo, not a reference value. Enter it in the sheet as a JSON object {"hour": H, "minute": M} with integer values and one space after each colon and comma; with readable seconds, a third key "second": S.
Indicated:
{"hour": 12, "minute": 8}
